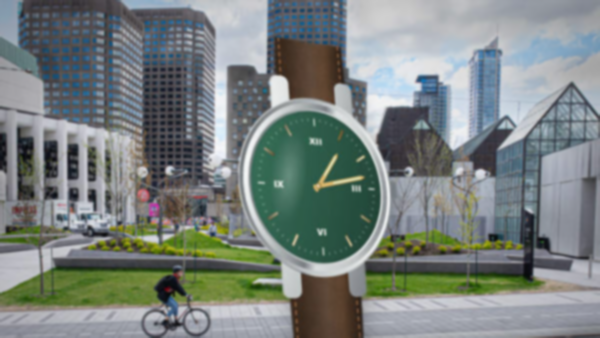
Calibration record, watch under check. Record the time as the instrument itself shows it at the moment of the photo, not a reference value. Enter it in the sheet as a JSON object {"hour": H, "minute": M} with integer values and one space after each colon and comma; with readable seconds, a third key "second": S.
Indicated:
{"hour": 1, "minute": 13}
